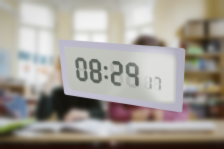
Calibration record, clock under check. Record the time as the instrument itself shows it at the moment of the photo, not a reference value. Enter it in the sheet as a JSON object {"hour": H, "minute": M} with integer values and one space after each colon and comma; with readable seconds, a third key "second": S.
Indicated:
{"hour": 8, "minute": 29, "second": 17}
